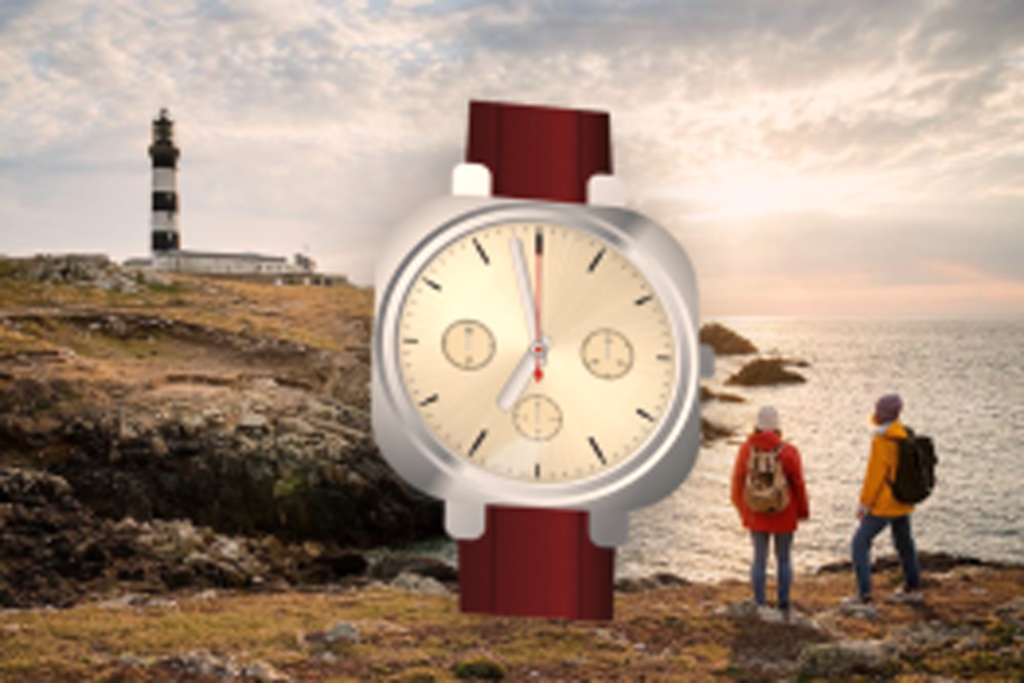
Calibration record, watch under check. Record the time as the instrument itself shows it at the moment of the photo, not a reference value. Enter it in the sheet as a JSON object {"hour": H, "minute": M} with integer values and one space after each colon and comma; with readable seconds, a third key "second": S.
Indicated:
{"hour": 6, "minute": 58}
